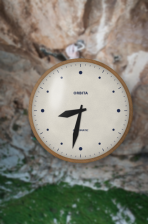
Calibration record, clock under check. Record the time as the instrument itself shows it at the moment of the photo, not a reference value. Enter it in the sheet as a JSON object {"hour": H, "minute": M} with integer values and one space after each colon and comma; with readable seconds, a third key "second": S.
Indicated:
{"hour": 8, "minute": 32}
